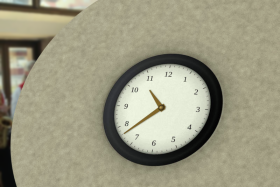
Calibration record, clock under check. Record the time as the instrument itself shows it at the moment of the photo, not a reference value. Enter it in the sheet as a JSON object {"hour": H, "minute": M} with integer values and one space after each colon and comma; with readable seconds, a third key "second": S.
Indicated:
{"hour": 10, "minute": 38}
